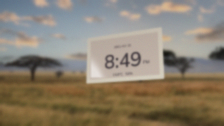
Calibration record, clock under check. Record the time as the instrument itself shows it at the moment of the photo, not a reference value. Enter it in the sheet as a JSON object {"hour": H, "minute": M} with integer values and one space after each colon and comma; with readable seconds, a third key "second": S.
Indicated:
{"hour": 8, "minute": 49}
